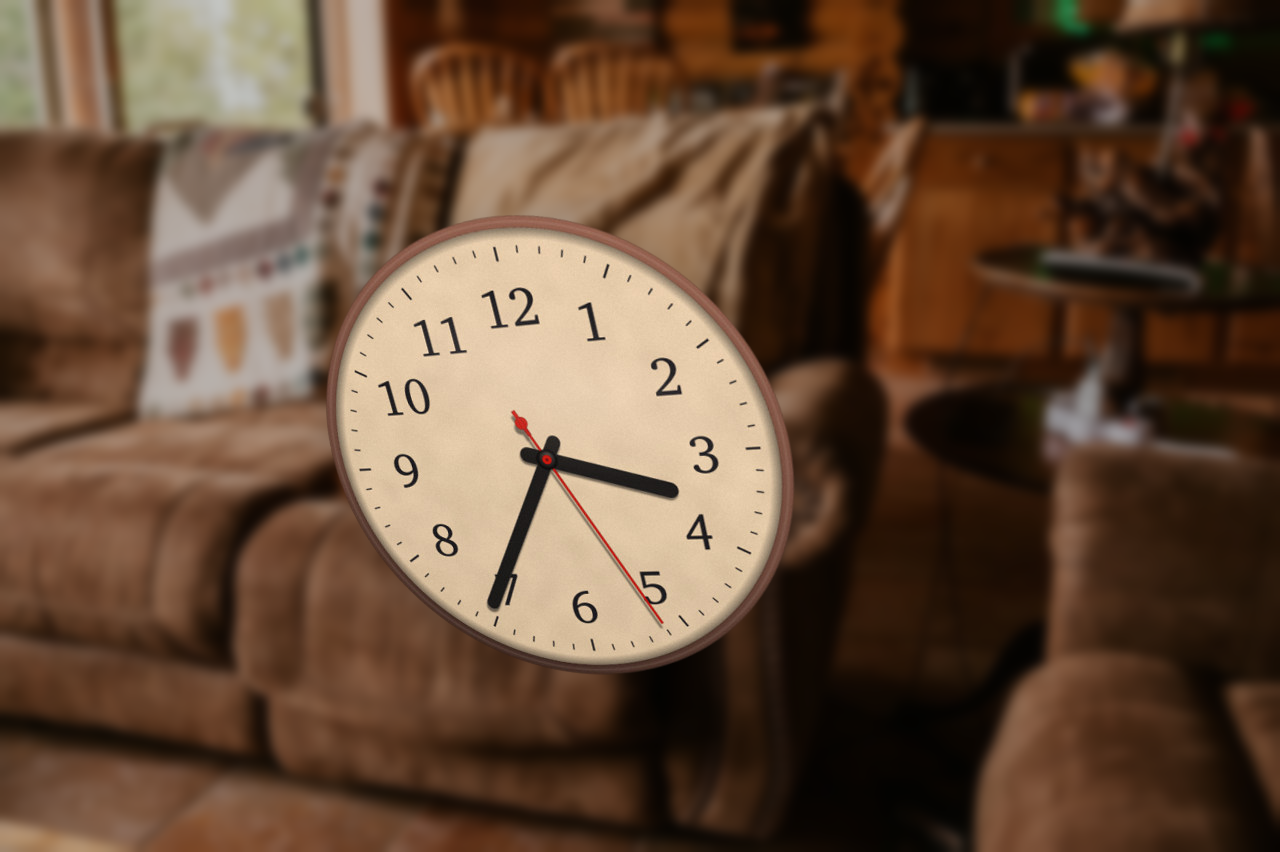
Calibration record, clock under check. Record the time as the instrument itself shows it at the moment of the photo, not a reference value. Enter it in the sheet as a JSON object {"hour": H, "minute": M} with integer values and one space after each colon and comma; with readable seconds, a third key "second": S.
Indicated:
{"hour": 3, "minute": 35, "second": 26}
